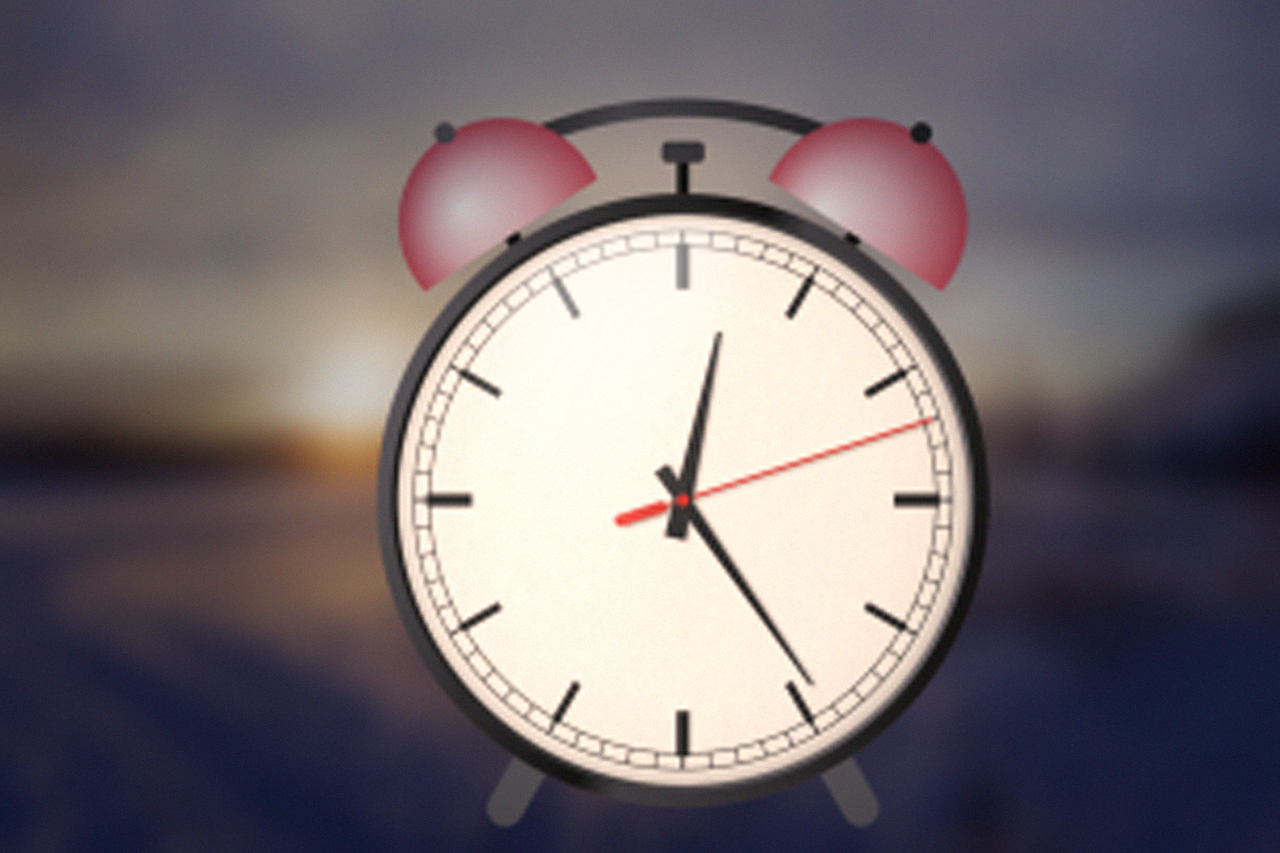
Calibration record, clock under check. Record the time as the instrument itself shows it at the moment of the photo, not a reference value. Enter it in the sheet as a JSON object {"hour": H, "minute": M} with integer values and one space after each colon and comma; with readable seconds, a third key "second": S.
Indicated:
{"hour": 12, "minute": 24, "second": 12}
